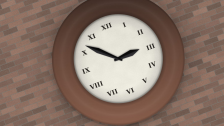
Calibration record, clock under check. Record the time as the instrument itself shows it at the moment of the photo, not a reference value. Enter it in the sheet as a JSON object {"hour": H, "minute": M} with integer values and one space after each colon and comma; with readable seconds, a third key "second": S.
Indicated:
{"hour": 2, "minute": 52}
